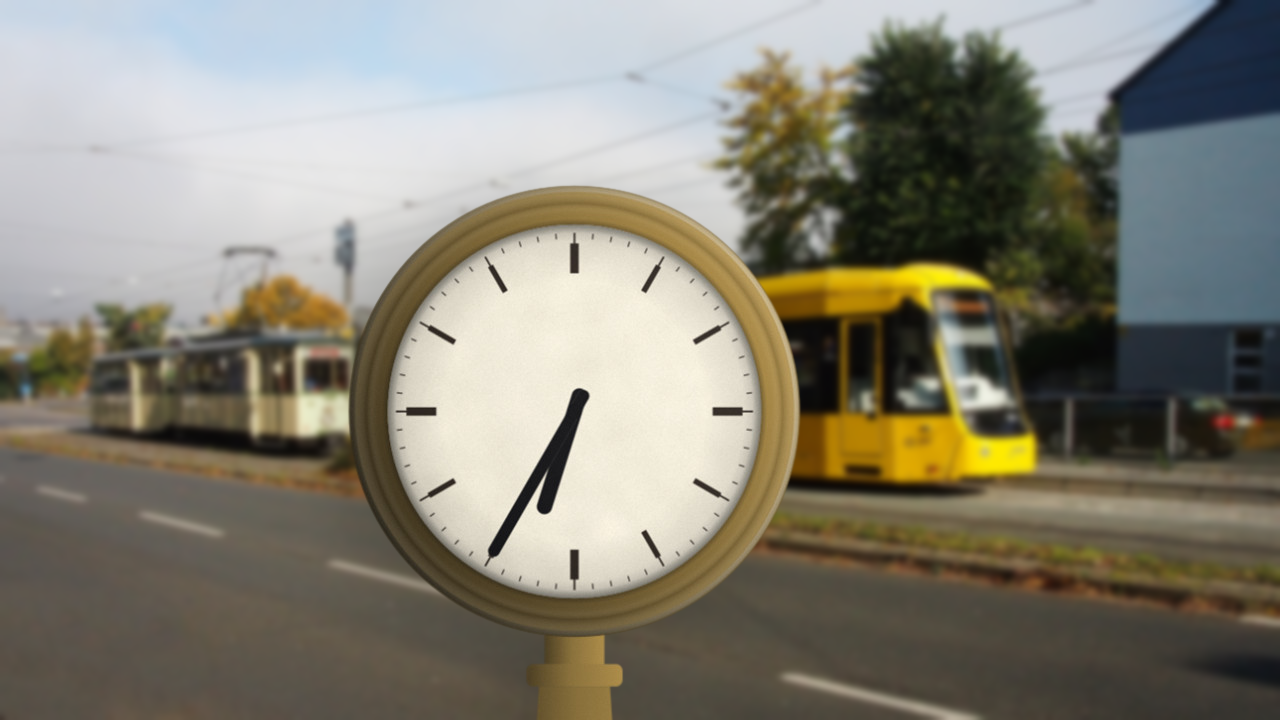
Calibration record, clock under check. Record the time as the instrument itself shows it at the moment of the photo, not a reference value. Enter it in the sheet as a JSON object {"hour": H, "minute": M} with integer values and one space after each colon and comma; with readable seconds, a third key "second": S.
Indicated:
{"hour": 6, "minute": 35}
